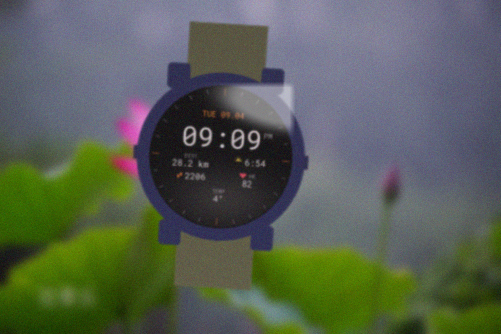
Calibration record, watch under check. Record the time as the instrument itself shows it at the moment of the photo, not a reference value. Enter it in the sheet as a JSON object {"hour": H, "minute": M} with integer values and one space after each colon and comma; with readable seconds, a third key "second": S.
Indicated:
{"hour": 9, "minute": 9}
